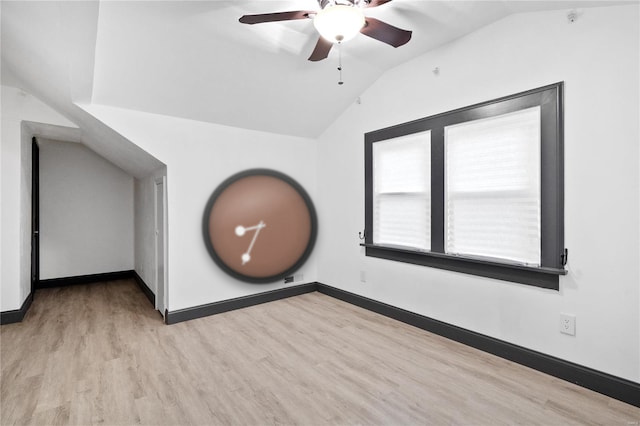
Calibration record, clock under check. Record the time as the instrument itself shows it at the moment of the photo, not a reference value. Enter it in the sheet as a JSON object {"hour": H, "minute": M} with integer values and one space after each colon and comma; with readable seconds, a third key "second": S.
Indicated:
{"hour": 8, "minute": 34}
